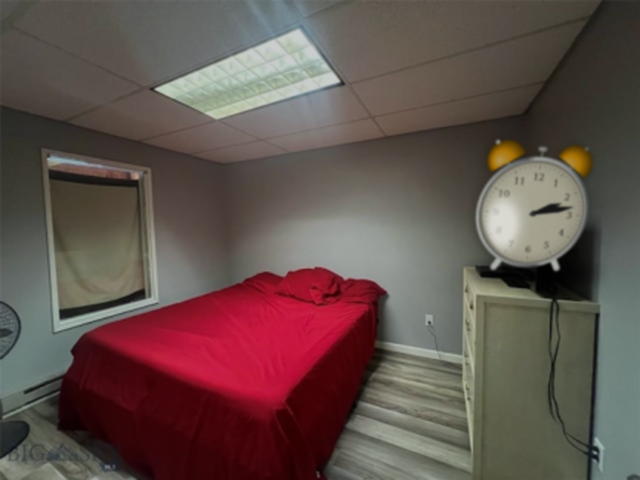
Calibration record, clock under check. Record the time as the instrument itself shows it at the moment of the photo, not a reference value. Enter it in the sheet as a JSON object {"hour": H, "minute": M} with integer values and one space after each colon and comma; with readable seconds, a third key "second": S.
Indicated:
{"hour": 2, "minute": 13}
